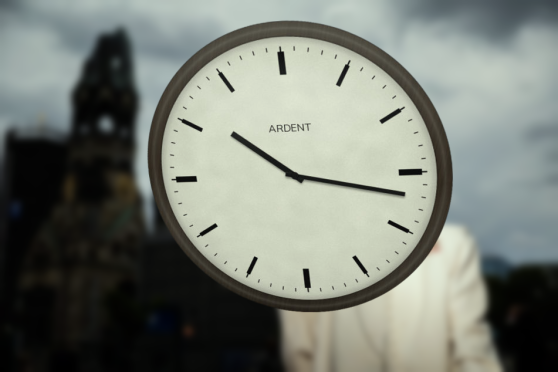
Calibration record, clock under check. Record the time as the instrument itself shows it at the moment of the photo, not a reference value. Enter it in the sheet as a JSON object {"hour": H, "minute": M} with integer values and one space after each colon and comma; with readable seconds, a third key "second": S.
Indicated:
{"hour": 10, "minute": 17}
